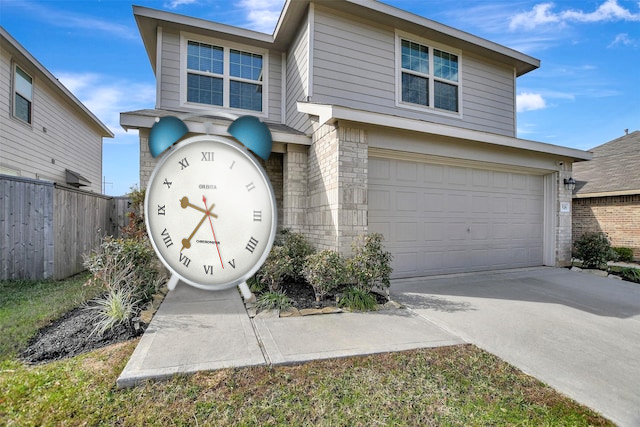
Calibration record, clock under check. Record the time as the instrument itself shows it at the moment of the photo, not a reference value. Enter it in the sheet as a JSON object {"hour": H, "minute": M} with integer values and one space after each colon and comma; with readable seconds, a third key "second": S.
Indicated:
{"hour": 9, "minute": 36, "second": 27}
